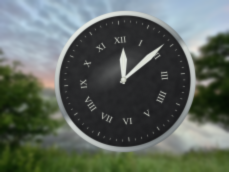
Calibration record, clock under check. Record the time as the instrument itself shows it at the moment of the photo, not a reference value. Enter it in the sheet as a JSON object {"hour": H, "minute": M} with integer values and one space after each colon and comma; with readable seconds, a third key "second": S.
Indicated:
{"hour": 12, "minute": 9}
